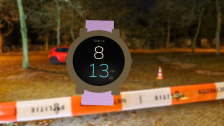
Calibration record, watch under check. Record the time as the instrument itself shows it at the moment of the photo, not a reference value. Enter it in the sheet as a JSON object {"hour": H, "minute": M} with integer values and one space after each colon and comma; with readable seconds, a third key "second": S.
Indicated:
{"hour": 8, "minute": 13}
